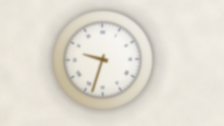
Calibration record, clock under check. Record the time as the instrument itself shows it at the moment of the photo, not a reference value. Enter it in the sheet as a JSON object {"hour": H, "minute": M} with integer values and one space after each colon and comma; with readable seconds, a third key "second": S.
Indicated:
{"hour": 9, "minute": 33}
